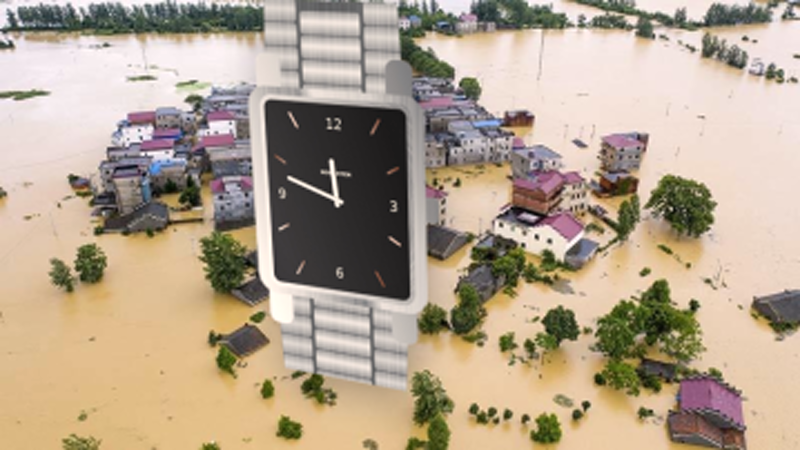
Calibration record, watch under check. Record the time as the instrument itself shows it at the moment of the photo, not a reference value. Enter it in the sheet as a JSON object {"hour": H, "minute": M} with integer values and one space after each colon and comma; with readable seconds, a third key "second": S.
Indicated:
{"hour": 11, "minute": 48}
